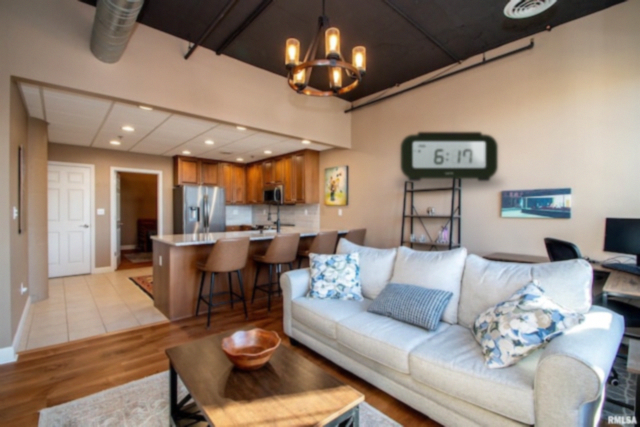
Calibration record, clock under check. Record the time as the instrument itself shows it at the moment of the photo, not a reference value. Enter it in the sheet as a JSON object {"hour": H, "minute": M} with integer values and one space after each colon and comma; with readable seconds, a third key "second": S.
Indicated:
{"hour": 6, "minute": 17}
